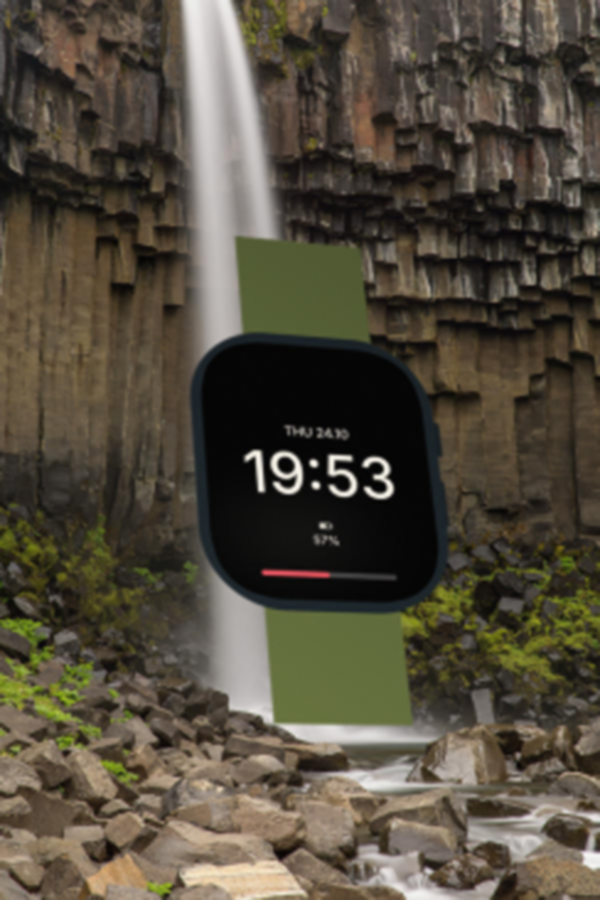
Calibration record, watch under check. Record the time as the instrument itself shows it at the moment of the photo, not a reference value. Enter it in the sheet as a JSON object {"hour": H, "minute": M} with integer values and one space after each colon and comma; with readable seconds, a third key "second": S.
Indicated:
{"hour": 19, "minute": 53}
